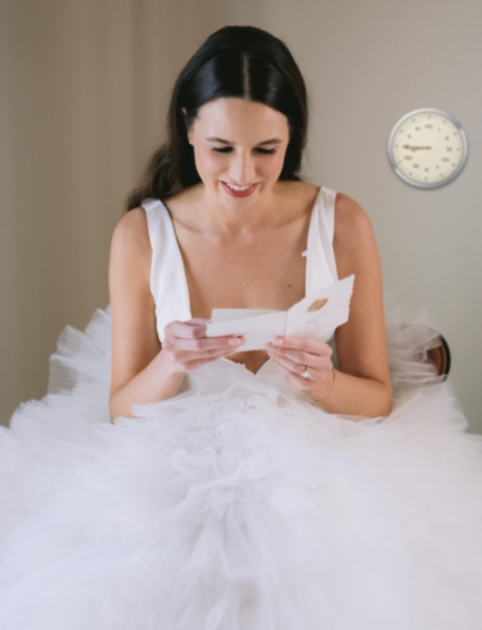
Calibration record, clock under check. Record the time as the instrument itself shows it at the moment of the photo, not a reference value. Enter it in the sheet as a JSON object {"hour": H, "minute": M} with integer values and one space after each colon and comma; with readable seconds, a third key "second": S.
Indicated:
{"hour": 8, "minute": 45}
